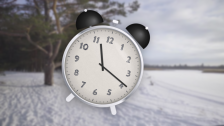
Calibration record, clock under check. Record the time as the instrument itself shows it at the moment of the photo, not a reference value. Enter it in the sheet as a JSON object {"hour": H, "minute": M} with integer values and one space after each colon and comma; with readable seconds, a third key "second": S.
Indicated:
{"hour": 11, "minute": 19}
